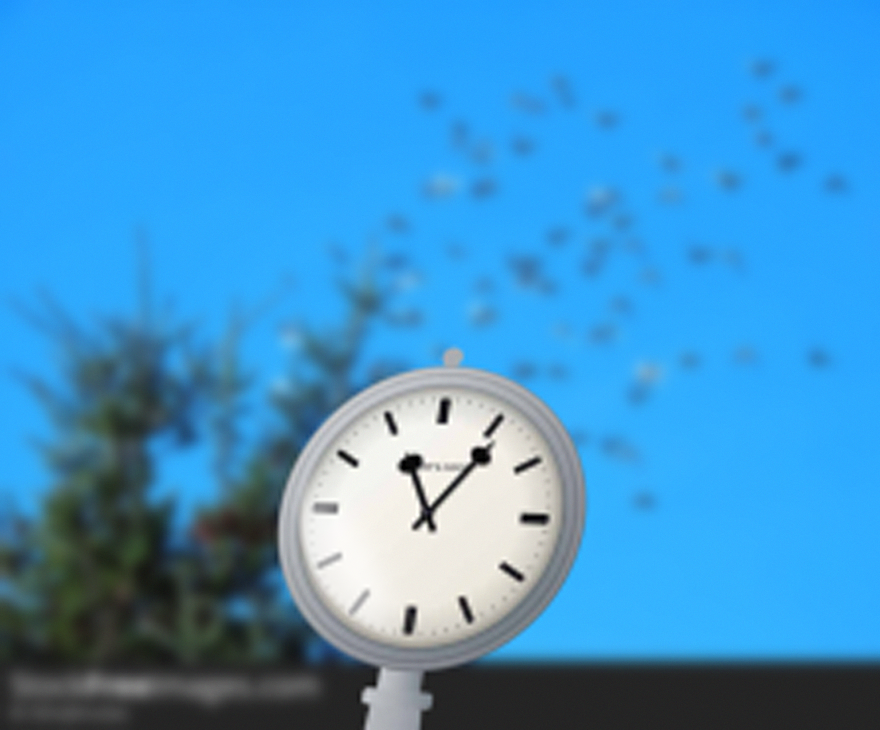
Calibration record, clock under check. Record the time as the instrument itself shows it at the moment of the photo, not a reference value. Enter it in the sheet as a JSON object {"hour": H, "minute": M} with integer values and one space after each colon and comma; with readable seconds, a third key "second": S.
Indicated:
{"hour": 11, "minute": 6}
